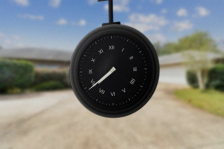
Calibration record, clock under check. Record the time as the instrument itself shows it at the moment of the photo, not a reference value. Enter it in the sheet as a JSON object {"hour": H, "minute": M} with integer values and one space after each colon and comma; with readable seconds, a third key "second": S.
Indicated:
{"hour": 7, "minute": 39}
